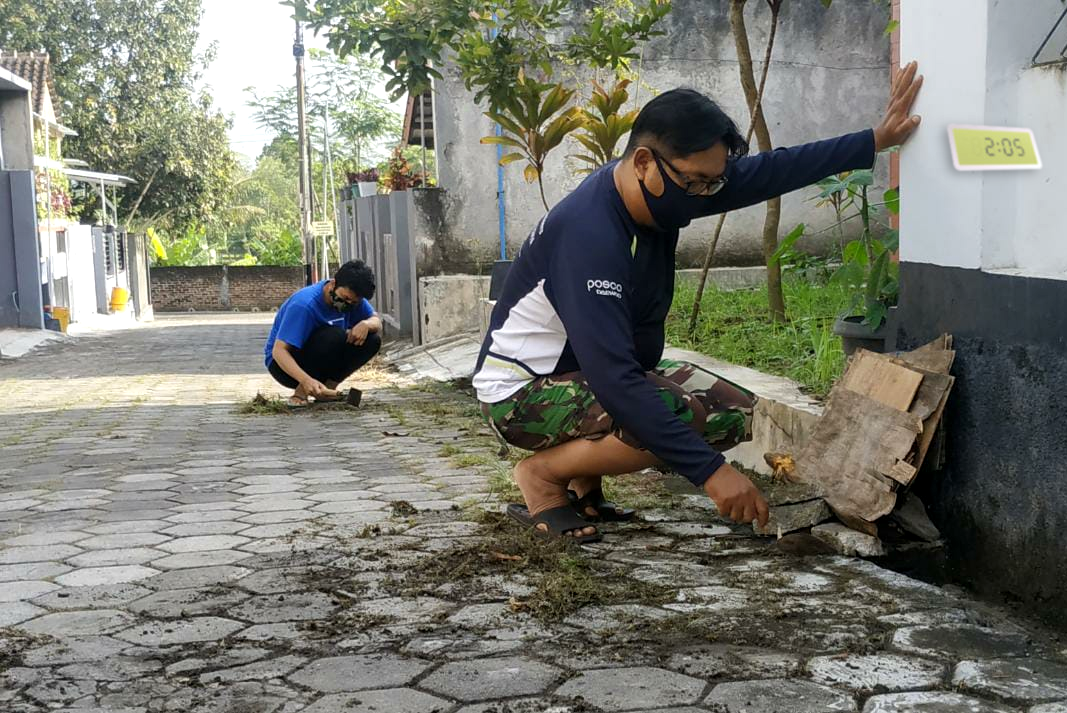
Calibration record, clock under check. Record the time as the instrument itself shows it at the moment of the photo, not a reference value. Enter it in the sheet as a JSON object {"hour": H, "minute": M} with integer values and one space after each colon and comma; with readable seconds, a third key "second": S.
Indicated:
{"hour": 2, "minute": 5}
